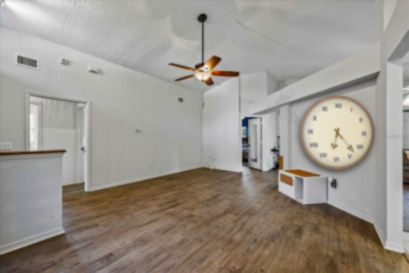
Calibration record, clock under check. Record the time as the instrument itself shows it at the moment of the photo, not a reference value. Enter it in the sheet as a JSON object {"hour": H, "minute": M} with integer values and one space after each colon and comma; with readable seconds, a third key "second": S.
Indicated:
{"hour": 6, "minute": 23}
